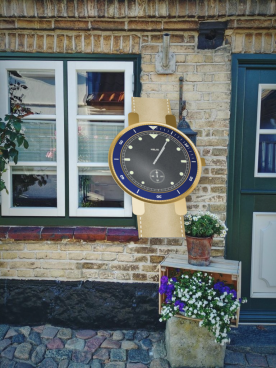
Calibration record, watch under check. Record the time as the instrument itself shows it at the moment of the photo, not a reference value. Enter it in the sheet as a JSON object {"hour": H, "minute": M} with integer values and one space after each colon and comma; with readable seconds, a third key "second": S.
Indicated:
{"hour": 1, "minute": 5}
